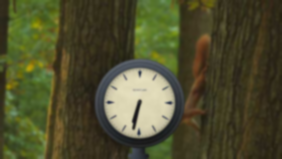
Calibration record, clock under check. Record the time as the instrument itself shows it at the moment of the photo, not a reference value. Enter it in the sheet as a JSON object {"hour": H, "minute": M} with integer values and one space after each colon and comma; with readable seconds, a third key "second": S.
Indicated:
{"hour": 6, "minute": 32}
